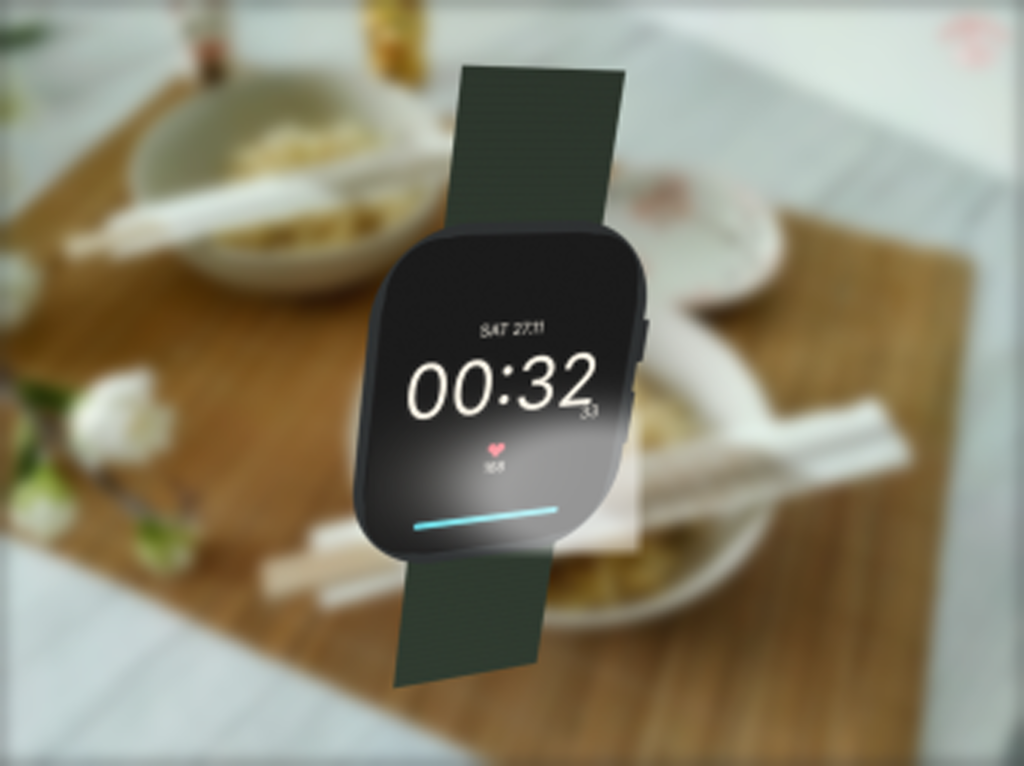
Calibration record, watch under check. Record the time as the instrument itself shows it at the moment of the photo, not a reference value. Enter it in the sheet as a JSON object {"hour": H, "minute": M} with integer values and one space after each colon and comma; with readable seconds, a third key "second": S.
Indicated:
{"hour": 0, "minute": 32}
